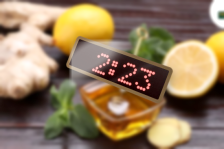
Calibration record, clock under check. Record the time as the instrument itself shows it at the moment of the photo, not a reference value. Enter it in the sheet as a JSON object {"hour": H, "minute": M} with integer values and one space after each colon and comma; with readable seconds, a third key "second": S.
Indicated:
{"hour": 2, "minute": 23}
